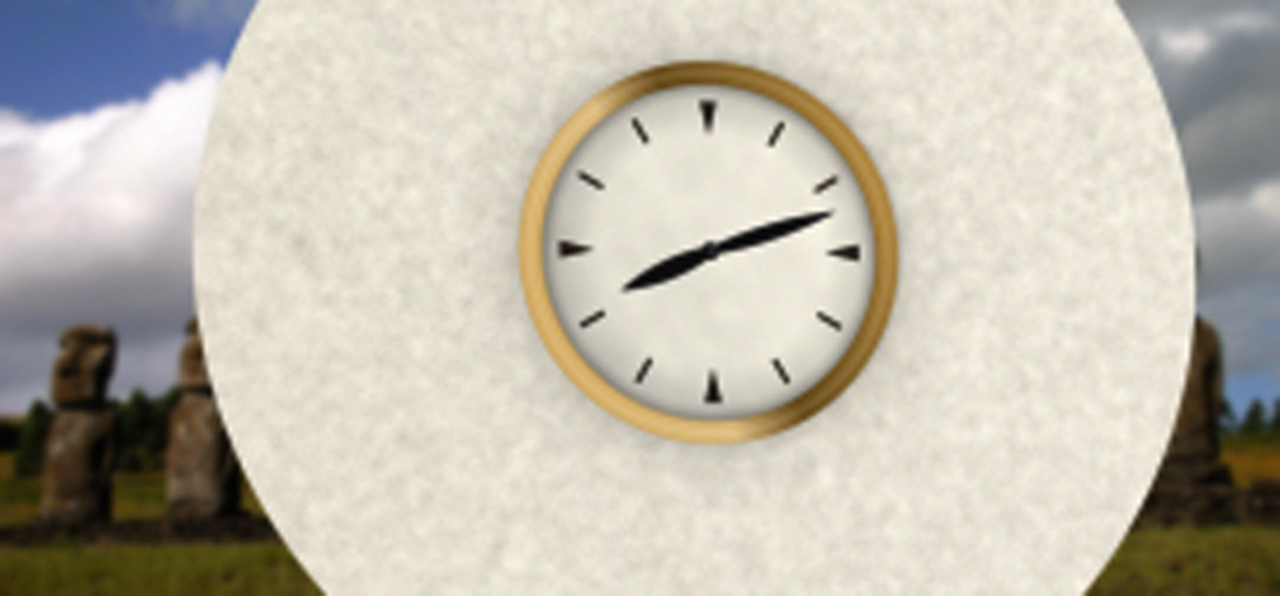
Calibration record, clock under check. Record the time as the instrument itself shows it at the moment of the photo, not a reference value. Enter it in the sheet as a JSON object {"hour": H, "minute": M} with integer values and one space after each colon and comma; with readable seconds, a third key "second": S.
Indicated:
{"hour": 8, "minute": 12}
